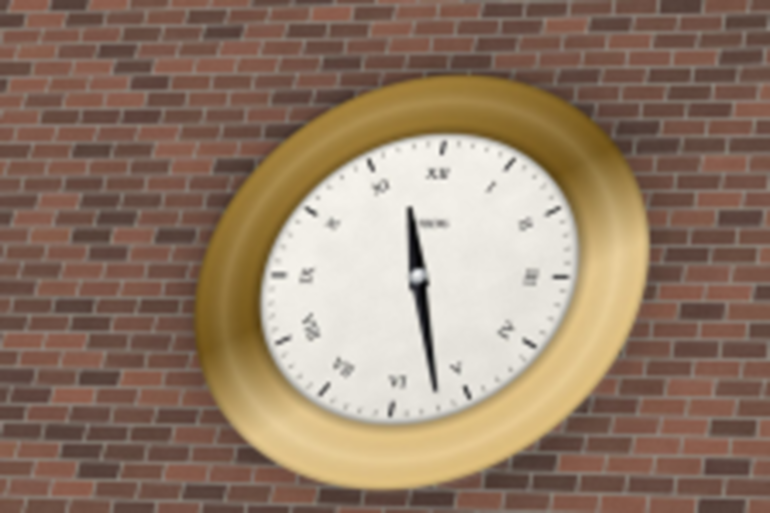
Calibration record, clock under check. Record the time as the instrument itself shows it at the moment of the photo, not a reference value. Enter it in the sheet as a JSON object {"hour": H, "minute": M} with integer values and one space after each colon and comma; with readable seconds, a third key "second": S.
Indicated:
{"hour": 11, "minute": 27}
